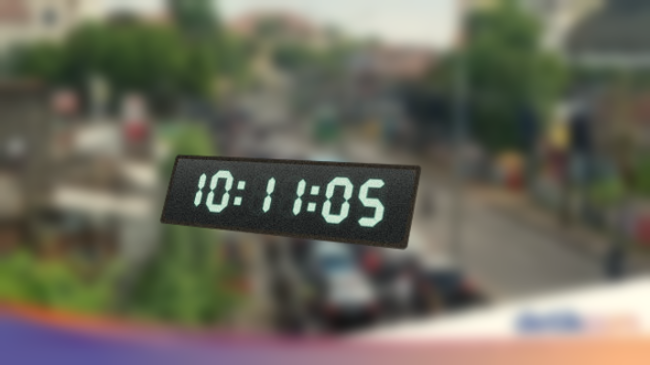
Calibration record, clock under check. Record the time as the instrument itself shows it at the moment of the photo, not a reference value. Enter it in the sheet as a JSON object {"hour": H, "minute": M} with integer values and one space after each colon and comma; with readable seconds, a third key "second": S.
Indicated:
{"hour": 10, "minute": 11, "second": 5}
